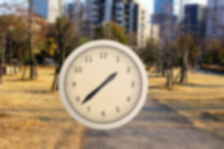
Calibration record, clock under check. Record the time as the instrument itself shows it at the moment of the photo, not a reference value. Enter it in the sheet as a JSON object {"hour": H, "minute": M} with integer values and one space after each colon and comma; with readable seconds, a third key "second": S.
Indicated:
{"hour": 1, "minute": 38}
